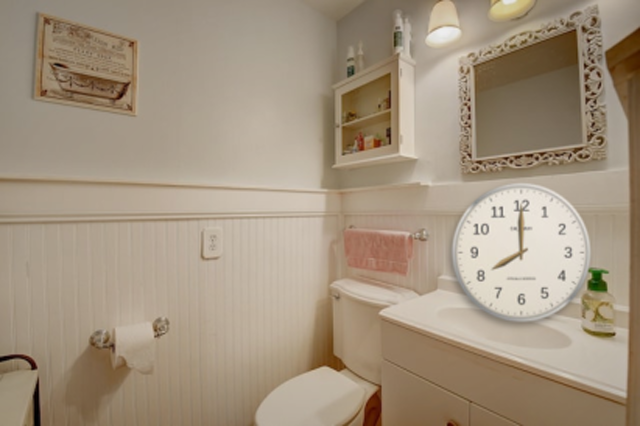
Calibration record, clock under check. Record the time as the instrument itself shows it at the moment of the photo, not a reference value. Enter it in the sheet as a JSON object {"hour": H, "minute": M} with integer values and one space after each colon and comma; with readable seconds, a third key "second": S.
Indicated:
{"hour": 8, "minute": 0}
